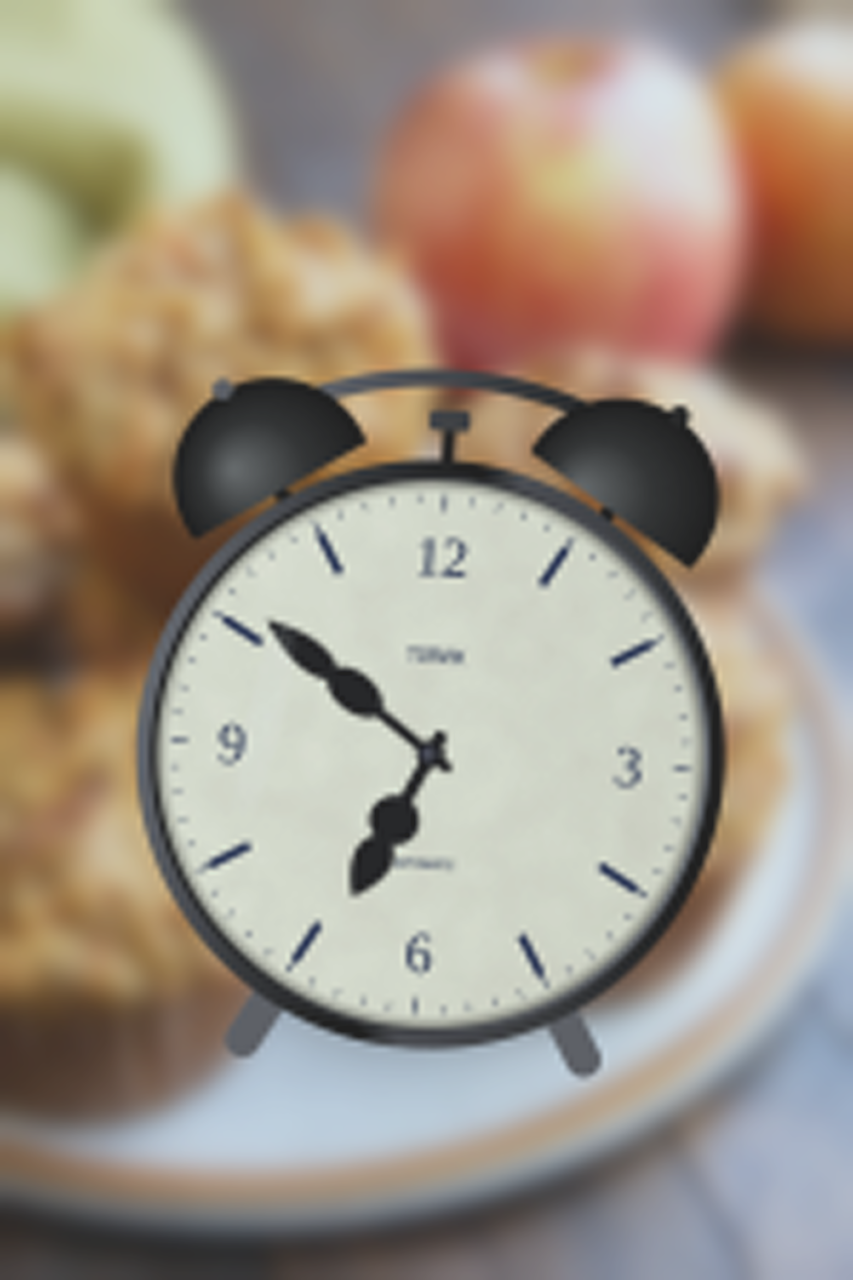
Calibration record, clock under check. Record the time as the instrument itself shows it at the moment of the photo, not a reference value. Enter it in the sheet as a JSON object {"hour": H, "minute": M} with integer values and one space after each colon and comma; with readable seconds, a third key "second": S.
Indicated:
{"hour": 6, "minute": 51}
